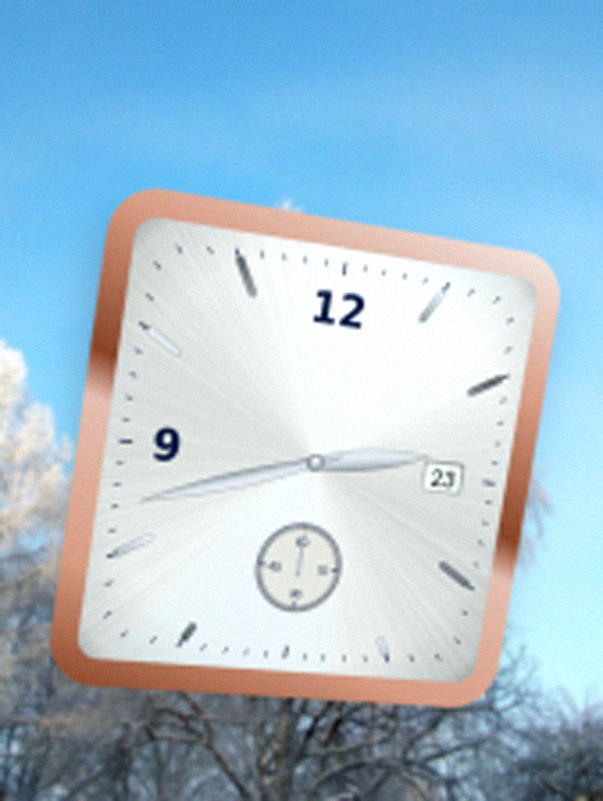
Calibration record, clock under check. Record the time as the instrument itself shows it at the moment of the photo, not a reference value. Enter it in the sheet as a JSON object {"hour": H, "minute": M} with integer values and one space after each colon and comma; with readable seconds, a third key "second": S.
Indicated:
{"hour": 2, "minute": 42}
